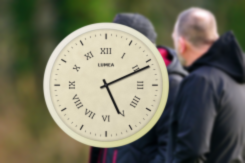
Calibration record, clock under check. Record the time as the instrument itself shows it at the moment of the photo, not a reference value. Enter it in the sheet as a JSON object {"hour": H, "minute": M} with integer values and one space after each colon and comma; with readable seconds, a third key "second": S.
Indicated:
{"hour": 5, "minute": 11}
